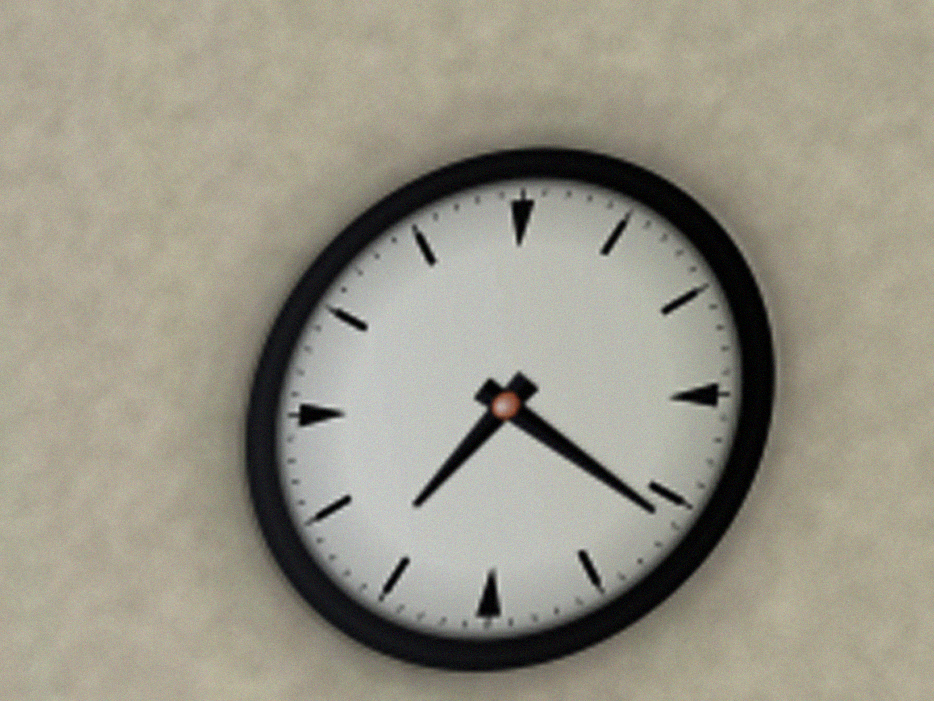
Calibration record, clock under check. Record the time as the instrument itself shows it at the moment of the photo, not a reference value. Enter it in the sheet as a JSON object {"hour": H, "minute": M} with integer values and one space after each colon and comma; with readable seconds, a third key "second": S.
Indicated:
{"hour": 7, "minute": 21}
